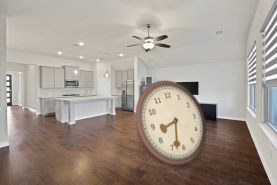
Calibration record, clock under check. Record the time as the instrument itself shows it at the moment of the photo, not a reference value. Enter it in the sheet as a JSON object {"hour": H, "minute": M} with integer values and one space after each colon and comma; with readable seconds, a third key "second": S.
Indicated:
{"hour": 8, "minute": 33}
